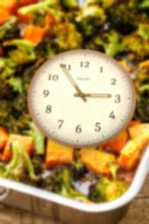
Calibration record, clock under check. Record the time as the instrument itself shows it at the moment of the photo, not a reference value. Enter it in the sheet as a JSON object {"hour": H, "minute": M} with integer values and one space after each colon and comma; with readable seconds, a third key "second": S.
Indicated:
{"hour": 2, "minute": 54}
